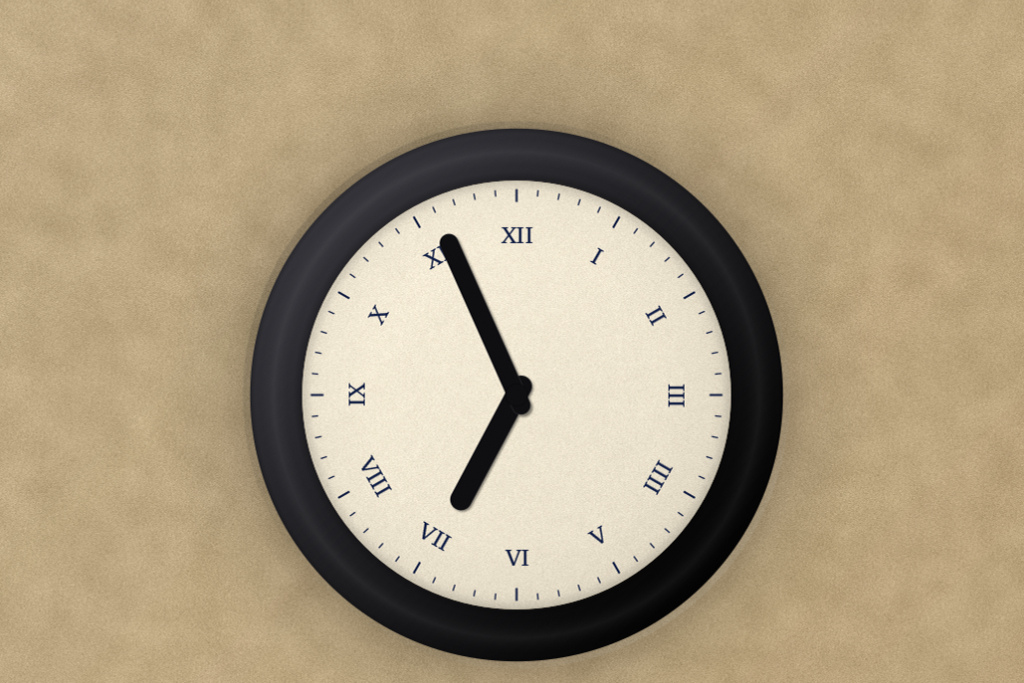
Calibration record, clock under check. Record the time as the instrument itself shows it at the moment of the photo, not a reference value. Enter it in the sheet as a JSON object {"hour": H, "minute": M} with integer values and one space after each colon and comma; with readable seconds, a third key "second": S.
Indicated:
{"hour": 6, "minute": 56}
